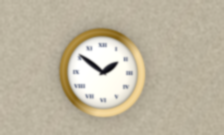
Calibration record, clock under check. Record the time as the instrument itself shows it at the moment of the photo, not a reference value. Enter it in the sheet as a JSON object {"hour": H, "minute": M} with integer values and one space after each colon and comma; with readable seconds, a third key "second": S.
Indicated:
{"hour": 1, "minute": 51}
